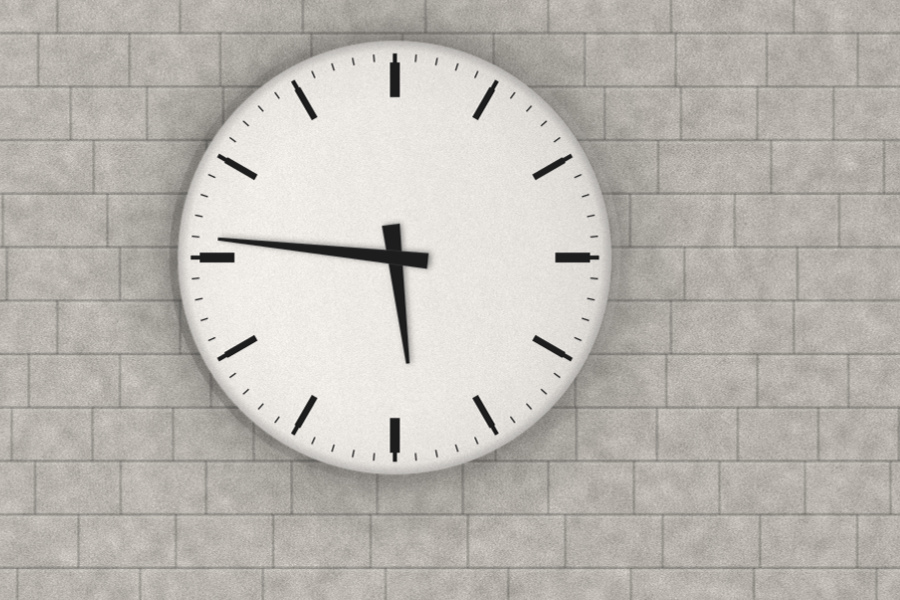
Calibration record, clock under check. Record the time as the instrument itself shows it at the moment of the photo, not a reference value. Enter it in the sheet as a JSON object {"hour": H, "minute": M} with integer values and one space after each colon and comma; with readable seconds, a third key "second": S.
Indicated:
{"hour": 5, "minute": 46}
